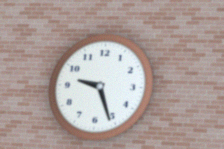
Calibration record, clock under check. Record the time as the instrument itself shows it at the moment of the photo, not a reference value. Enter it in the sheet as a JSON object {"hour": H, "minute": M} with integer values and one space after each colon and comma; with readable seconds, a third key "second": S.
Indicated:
{"hour": 9, "minute": 26}
